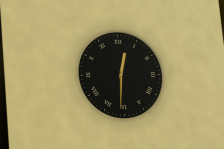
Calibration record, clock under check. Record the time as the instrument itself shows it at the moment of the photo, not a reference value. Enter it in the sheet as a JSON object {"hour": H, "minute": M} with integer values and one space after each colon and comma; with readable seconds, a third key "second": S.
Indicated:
{"hour": 12, "minute": 31}
